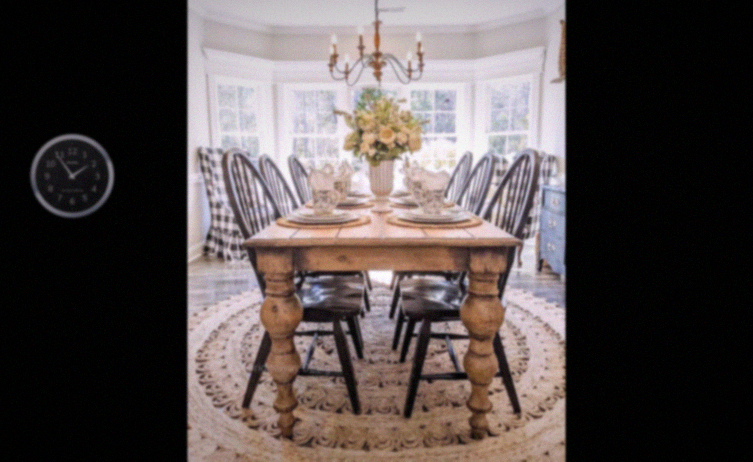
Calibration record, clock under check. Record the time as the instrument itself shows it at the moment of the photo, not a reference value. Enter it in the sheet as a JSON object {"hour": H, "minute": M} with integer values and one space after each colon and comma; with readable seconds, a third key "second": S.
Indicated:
{"hour": 1, "minute": 54}
